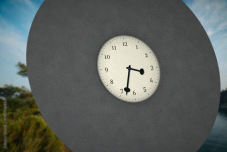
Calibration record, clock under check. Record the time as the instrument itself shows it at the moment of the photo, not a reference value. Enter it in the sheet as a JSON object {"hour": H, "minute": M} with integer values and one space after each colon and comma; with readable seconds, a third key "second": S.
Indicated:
{"hour": 3, "minute": 33}
